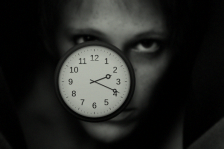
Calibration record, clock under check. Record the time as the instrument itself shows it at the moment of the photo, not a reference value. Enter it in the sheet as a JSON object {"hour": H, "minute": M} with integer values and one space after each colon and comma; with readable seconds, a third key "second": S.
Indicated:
{"hour": 2, "minute": 19}
